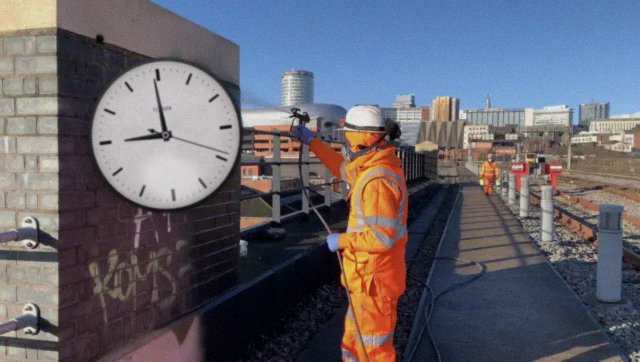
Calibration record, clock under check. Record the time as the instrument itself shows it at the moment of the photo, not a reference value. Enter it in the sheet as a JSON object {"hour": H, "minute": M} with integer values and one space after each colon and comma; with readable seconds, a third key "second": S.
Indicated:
{"hour": 8, "minute": 59, "second": 19}
